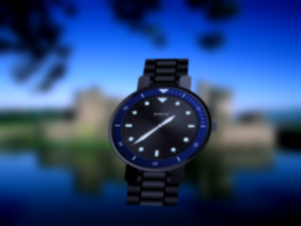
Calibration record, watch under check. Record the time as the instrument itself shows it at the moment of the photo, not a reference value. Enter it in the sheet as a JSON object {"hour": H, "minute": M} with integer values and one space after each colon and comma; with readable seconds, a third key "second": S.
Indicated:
{"hour": 1, "minute": 38}
